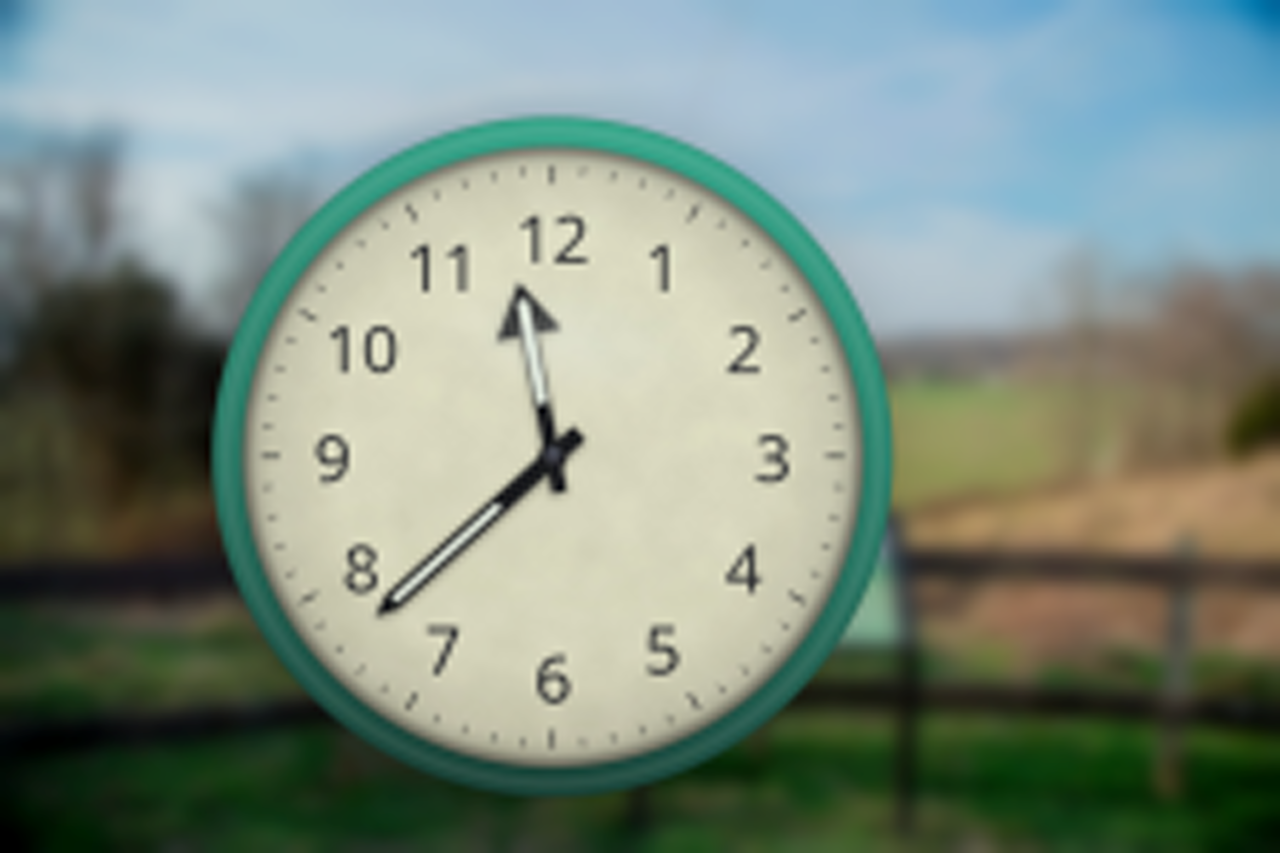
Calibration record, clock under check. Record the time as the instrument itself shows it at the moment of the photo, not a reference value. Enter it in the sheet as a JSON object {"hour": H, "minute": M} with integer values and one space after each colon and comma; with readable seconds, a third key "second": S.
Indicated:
{"hour": 11, "minute": 38}
